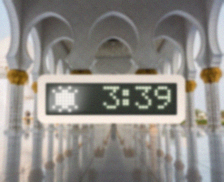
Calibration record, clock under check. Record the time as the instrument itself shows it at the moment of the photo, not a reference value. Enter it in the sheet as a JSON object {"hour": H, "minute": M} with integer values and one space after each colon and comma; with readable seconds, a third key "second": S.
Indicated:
{"hour": 3, "minute": 39}
